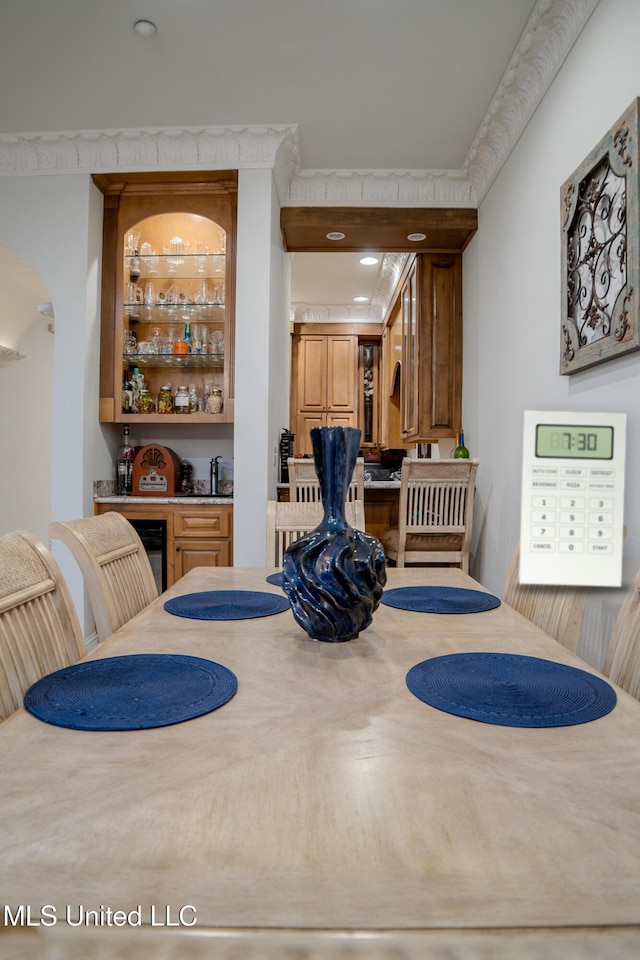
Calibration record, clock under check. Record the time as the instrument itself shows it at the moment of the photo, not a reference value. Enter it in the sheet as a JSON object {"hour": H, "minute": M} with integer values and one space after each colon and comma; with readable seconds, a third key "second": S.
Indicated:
{"hour": 7, "minute": 30}
